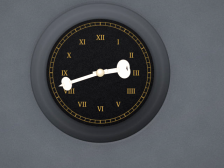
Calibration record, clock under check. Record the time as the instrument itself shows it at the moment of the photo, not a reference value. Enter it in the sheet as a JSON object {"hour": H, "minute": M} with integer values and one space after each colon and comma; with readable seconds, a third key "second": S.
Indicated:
{"hour": 2, "minute": 42}
